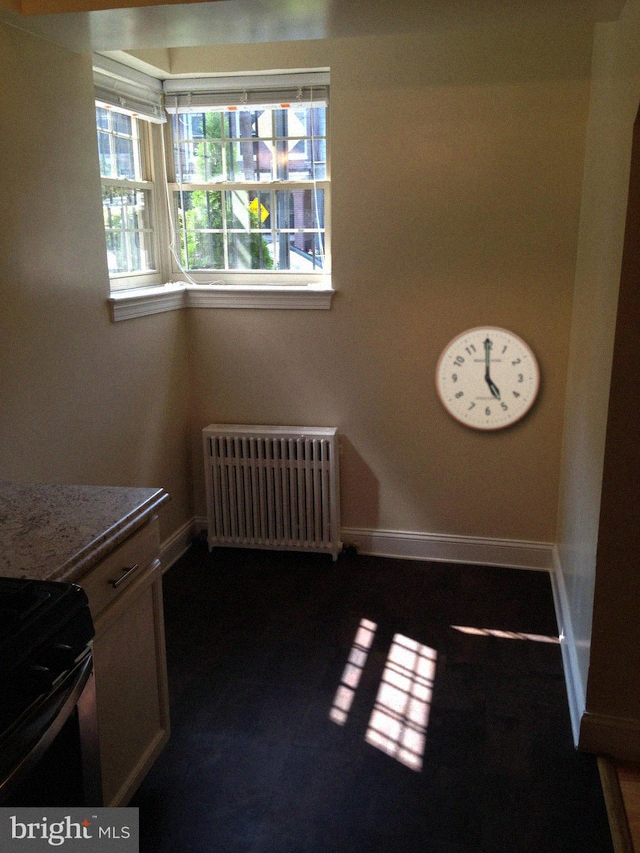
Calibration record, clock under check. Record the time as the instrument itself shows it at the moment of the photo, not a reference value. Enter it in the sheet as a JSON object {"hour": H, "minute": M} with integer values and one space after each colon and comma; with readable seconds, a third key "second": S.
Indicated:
{"hour": 5, "minute": 0}
